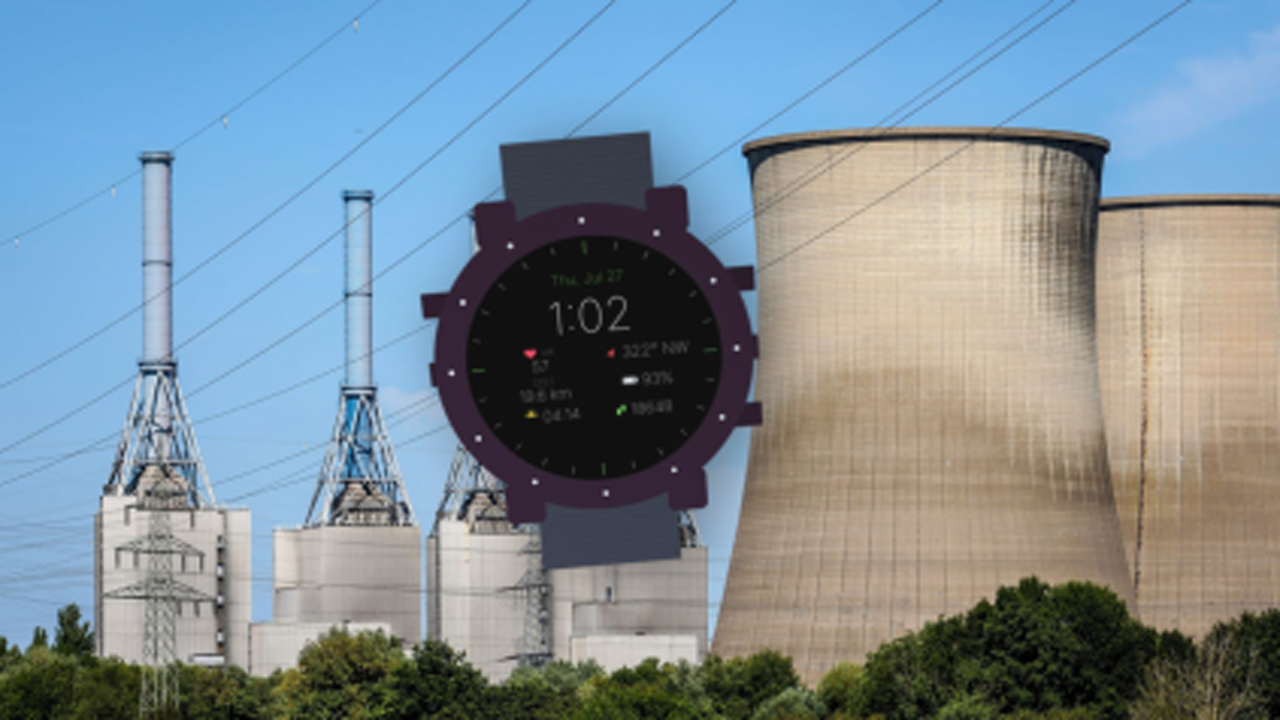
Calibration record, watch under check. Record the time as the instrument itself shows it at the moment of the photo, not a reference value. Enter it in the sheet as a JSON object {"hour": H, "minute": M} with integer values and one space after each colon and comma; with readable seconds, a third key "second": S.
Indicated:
{"hour": 1, "minute": 2}
